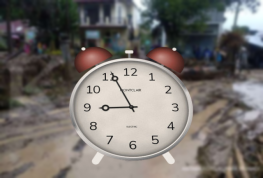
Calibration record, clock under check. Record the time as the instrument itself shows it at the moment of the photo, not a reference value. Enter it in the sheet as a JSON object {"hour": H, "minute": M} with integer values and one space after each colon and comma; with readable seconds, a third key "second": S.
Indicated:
{"hour": 8, "minute": 56}
